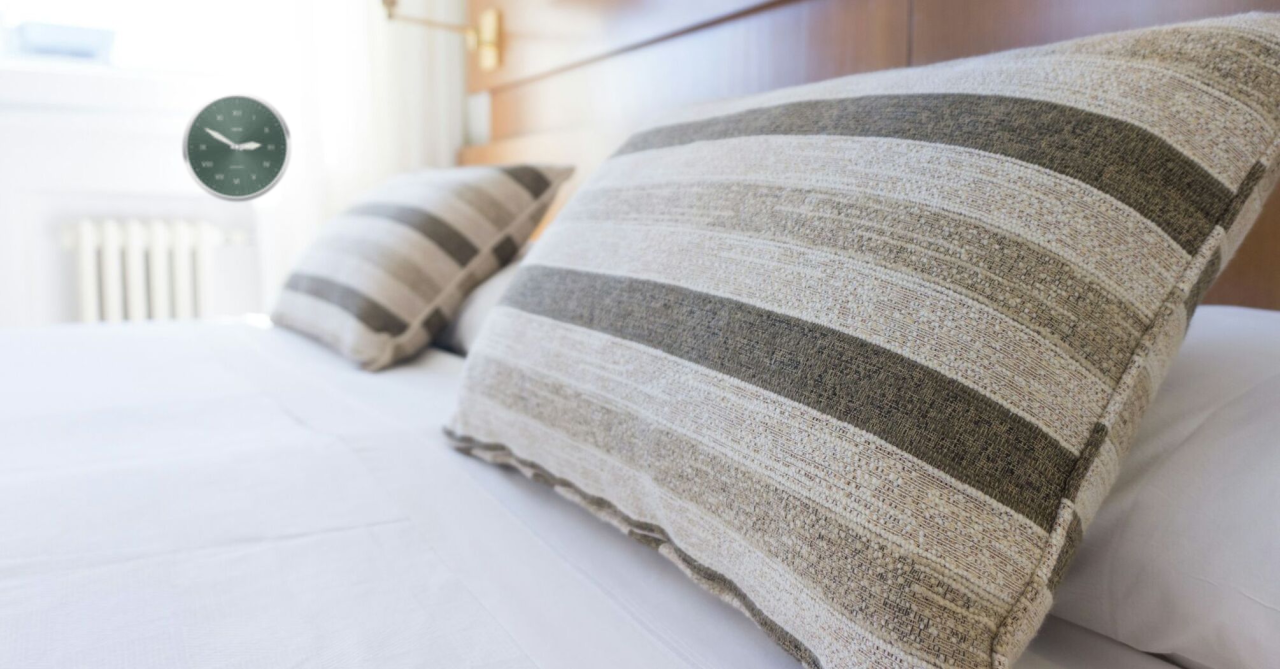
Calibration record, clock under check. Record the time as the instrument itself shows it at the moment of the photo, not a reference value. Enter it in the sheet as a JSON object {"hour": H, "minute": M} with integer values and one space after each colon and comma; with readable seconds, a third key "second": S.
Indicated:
{"hour": 2, "minute": 50}
